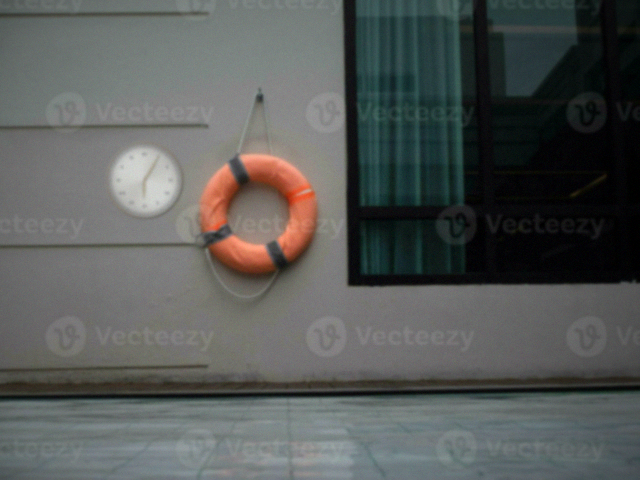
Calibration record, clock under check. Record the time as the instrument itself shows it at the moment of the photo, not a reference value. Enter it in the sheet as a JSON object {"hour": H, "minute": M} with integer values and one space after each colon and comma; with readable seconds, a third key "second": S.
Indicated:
{"hour": 6, "minute": 5}
